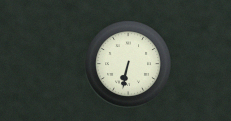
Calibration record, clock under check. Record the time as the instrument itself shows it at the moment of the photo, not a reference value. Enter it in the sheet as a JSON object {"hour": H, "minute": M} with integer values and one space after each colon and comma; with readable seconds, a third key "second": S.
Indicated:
{"hour": 6, "minute": 32}
